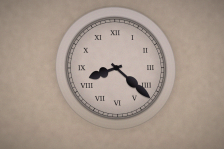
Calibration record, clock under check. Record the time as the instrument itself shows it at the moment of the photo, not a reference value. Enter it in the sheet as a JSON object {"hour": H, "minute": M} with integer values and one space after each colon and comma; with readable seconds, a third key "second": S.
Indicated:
{"hour": 8, "minute": 22}
